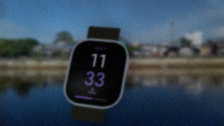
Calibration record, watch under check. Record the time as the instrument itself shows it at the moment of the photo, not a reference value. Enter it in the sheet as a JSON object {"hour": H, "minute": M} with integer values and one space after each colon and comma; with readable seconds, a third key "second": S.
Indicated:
{"hour": 11, "minute": 33}
